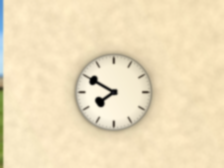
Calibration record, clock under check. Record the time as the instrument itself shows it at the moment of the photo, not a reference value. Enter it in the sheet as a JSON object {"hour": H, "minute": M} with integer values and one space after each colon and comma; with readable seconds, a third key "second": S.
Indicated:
{"hour": 7, "minute": 50}
